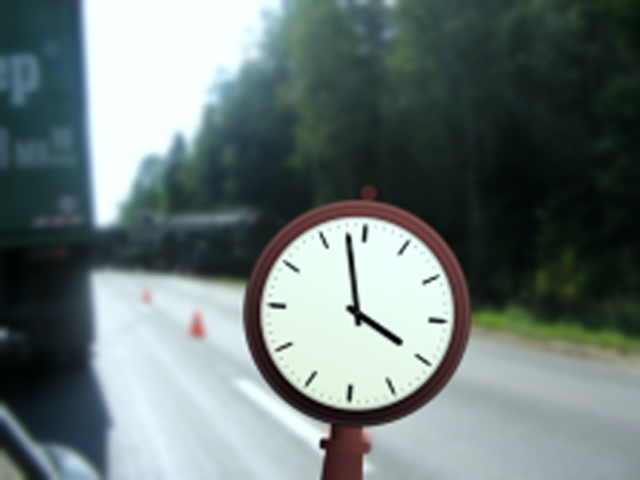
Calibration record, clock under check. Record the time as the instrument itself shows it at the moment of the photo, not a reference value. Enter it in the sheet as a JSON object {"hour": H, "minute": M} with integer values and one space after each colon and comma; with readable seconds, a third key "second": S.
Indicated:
{"hour": 3, "minute": 58}
